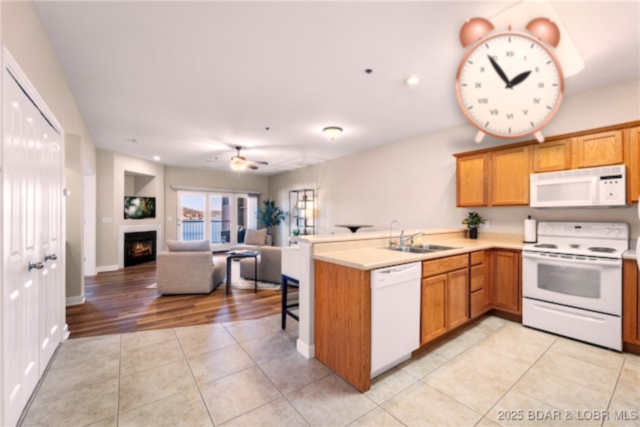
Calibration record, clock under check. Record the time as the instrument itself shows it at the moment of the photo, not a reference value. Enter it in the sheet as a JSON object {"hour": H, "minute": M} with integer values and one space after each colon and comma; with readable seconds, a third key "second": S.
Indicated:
{"hour": 1, "minute": 54}
